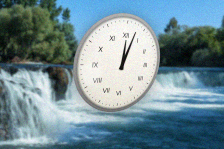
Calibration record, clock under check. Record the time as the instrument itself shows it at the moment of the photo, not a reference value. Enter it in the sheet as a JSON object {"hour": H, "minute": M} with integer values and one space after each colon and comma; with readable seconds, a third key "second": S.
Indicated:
{"hour": 12, "minute": 3}
